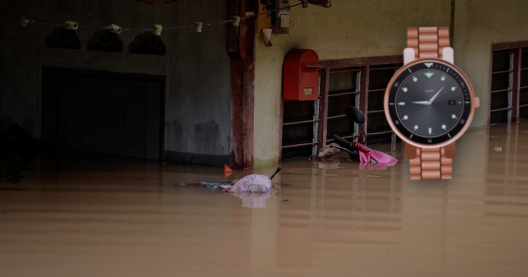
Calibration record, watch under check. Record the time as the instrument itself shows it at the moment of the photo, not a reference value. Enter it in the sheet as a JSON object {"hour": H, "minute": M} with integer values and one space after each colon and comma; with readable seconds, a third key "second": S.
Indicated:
{"hour": 9, "minute": 7}
